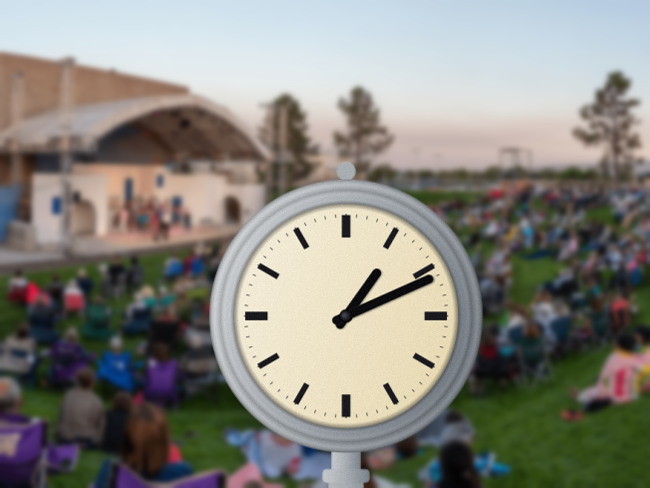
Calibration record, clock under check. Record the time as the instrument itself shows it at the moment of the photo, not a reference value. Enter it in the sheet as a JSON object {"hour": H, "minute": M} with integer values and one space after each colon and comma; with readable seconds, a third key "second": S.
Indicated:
{"hour": 1, "minute": 11}
